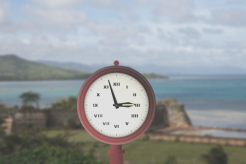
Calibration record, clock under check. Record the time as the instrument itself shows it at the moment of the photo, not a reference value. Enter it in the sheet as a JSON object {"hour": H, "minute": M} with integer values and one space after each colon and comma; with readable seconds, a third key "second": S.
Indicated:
{"hour": 2, "minute": 57}
